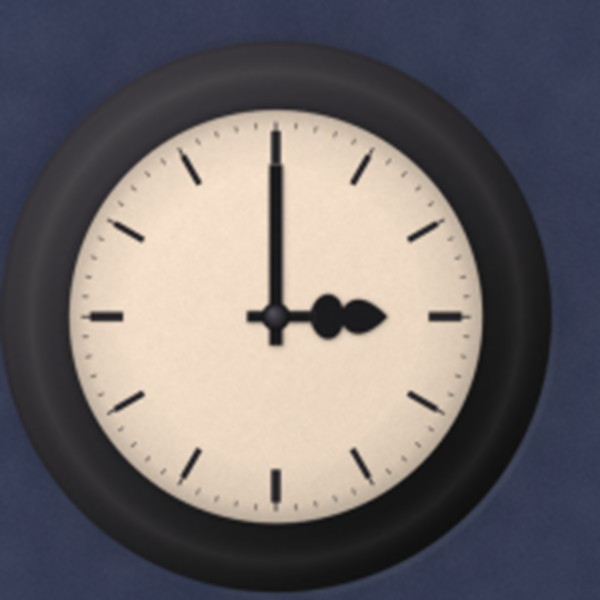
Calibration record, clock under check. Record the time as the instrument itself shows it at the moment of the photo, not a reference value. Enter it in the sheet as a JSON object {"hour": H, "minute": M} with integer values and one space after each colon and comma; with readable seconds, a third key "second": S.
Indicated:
{"hour": 3, "minute": 0}
